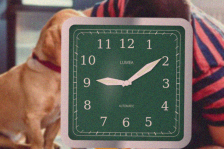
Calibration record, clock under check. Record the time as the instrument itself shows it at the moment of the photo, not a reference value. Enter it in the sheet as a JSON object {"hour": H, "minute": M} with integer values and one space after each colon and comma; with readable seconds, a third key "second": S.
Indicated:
{"hour": 9, "minute": 9}
